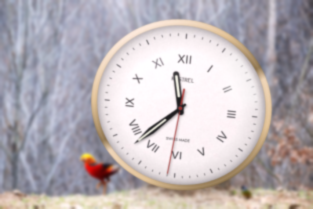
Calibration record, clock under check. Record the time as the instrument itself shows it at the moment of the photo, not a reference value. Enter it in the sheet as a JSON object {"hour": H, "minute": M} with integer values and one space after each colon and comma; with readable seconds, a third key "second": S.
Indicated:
{"hour": 11, "minute": 37, "second": 31}
